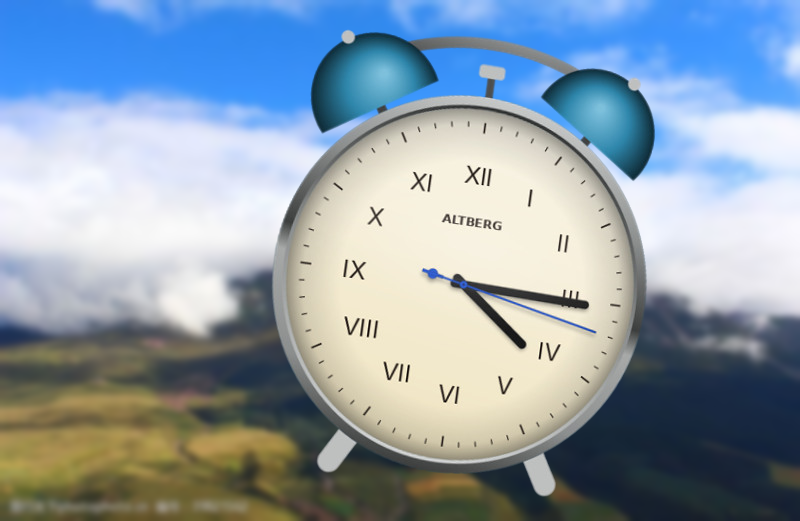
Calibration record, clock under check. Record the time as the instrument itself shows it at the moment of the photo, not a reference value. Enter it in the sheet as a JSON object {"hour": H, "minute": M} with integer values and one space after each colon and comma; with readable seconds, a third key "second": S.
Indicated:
{"hour": 4, "minute": 15, "second": 17}
